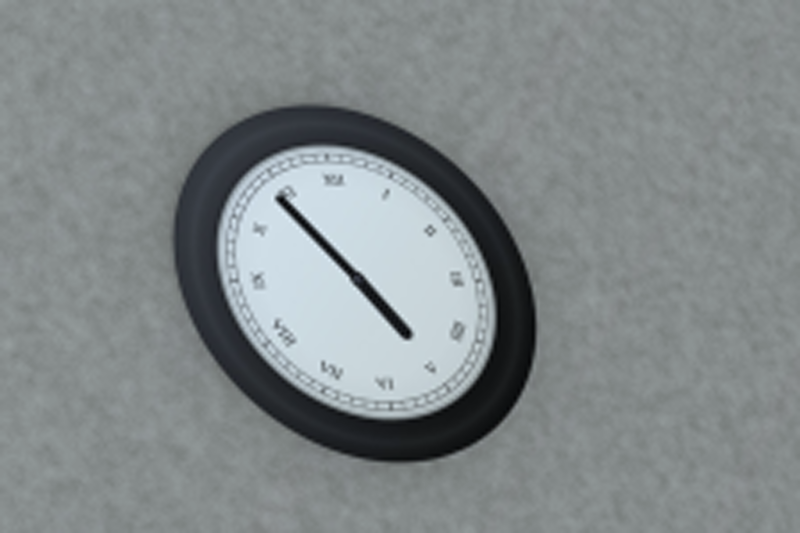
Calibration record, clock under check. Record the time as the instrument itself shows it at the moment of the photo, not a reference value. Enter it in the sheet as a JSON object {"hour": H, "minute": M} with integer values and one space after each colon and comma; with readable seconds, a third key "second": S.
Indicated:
{"hour": 4, "minute": 54}
